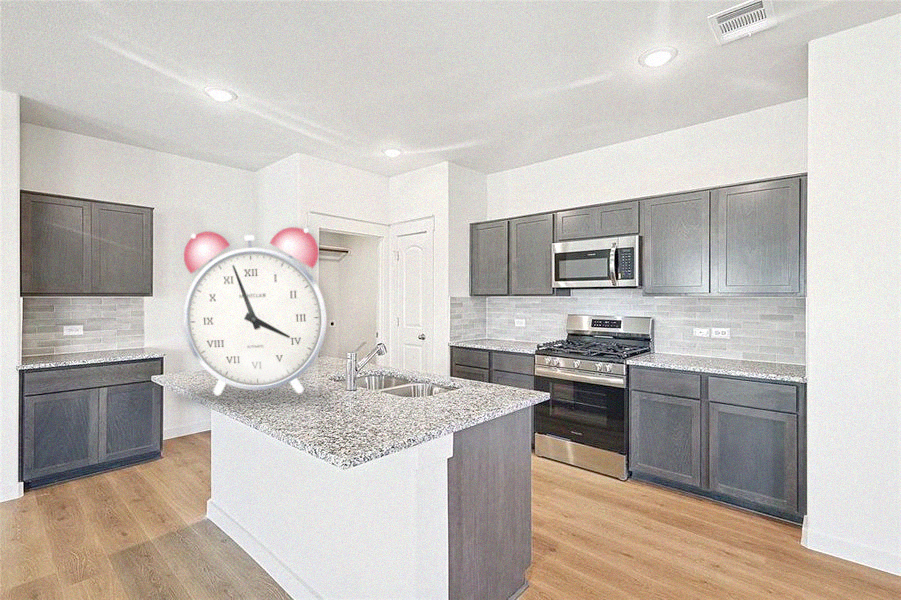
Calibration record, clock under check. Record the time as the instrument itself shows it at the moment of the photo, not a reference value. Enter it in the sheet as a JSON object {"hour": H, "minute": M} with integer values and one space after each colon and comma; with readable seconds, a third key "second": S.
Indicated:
{"hour": 3, "minute": 57}
